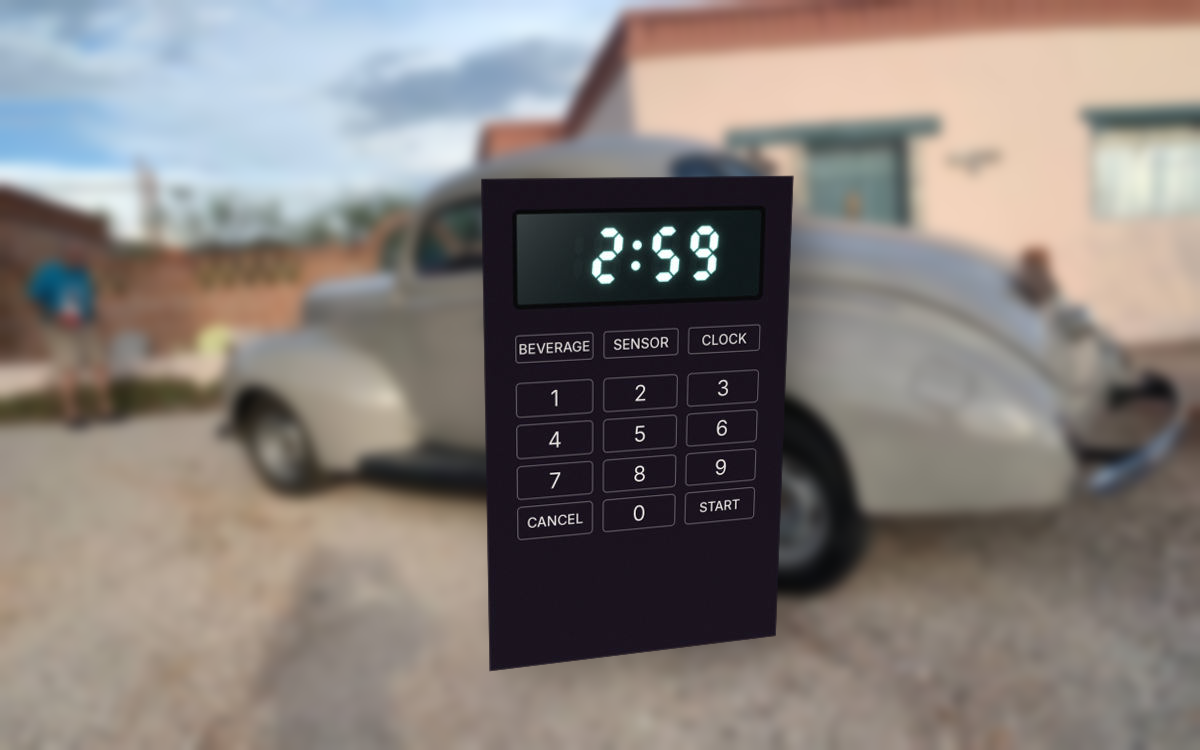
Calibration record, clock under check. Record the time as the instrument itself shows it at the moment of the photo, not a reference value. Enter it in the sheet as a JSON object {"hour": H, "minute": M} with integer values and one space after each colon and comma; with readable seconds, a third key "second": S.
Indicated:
{"hour": 2, "minute": 59}
